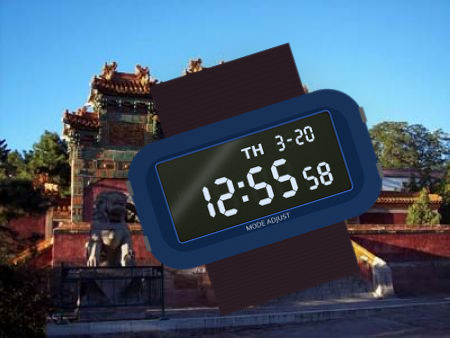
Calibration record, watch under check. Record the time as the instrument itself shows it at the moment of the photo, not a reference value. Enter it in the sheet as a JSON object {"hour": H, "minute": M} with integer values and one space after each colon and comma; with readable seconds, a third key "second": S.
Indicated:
{"hour": 12, "minute": 55, "second": 58}
